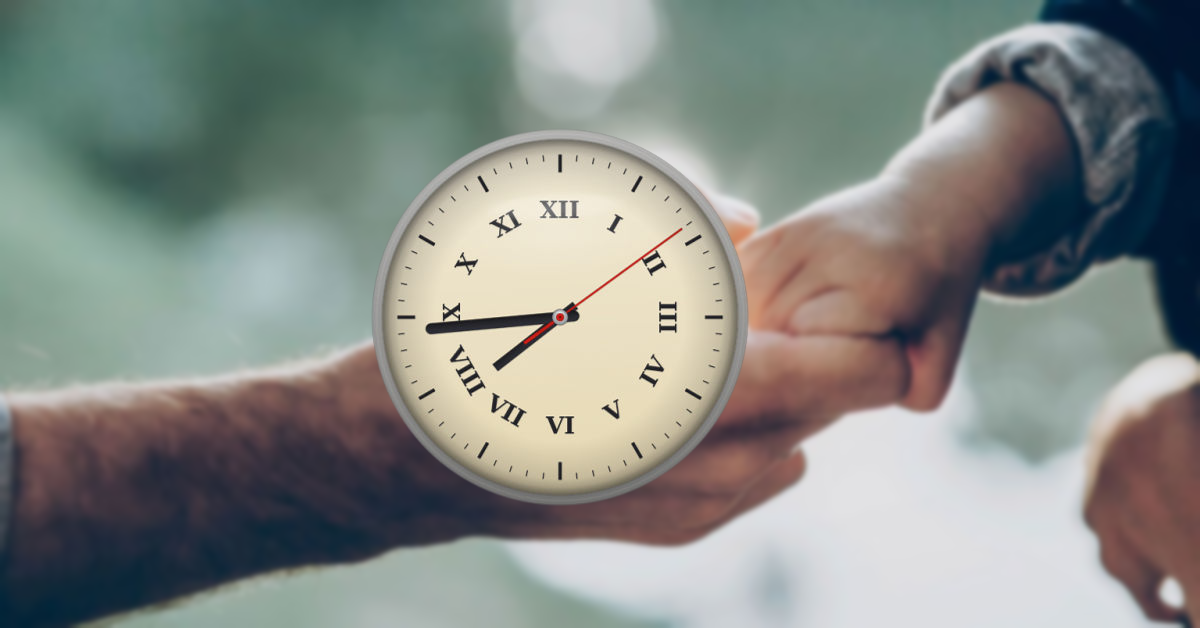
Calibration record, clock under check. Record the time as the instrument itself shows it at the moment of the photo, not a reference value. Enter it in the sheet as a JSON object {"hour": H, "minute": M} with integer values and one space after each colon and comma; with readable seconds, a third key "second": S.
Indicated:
{"hour": 7, "minute": 44, "second": 9}
